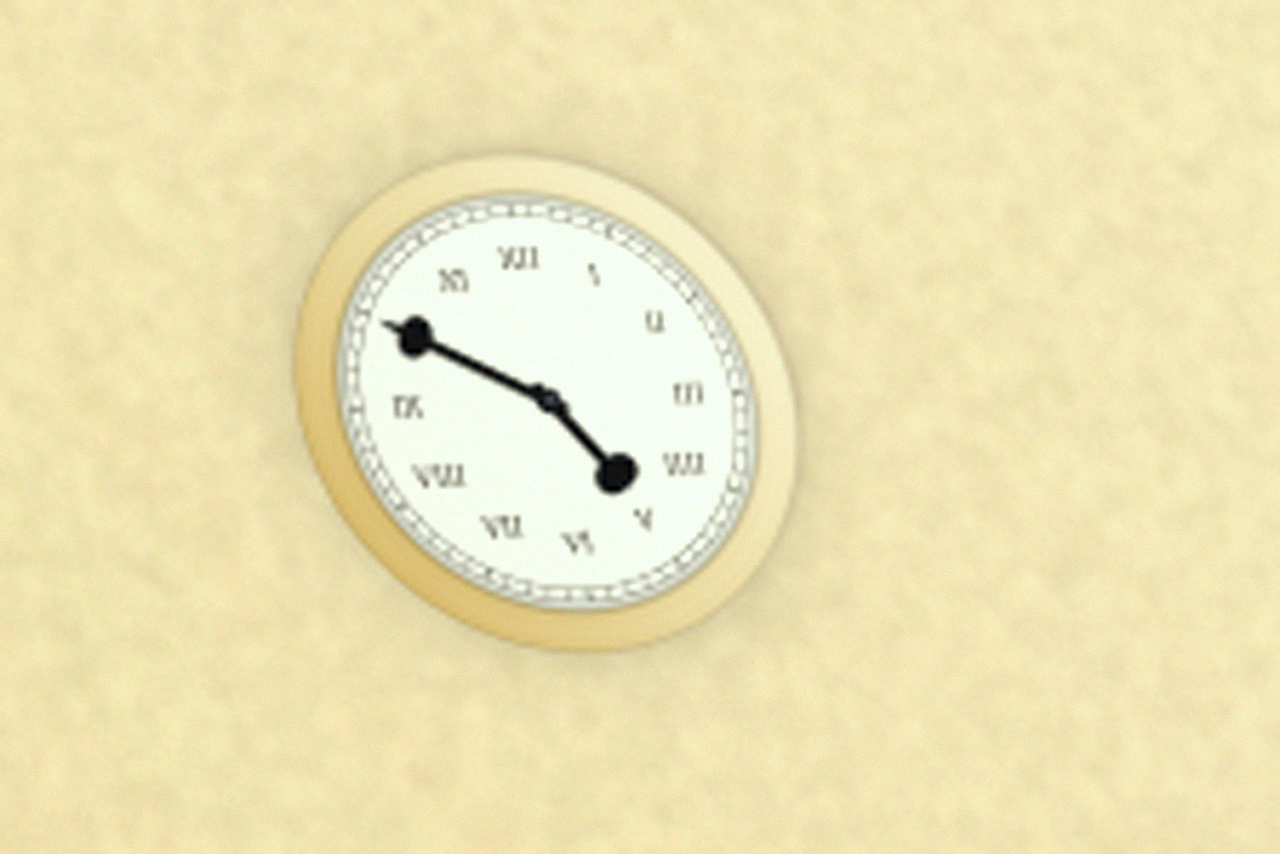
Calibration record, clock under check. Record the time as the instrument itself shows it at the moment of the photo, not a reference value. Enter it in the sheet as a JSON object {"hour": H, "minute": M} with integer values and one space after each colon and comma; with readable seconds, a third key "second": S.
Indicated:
{"hour": 4, "minute": 50}
